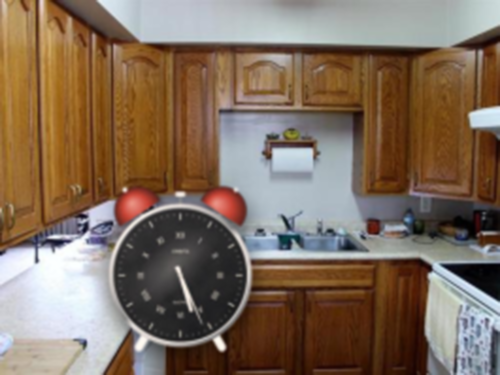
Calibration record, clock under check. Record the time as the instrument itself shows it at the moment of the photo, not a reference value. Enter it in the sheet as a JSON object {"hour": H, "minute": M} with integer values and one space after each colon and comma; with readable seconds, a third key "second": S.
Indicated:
{"hour": 5, "minute": 26}
